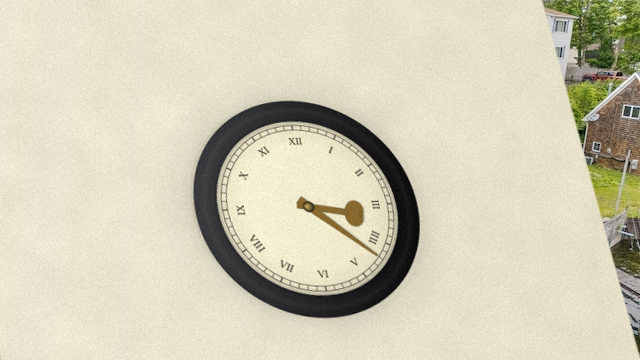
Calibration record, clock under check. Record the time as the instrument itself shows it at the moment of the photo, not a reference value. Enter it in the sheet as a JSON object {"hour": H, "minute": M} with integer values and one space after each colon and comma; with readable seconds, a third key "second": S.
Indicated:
{"hour": 3, "minute": 22}
